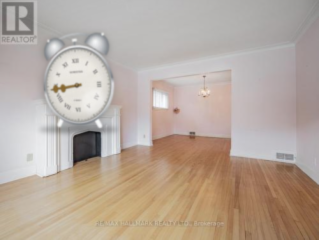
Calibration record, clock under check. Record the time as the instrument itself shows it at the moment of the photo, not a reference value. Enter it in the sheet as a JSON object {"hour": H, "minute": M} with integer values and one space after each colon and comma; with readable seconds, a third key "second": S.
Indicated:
{"hour": 8, "minute": 44}
